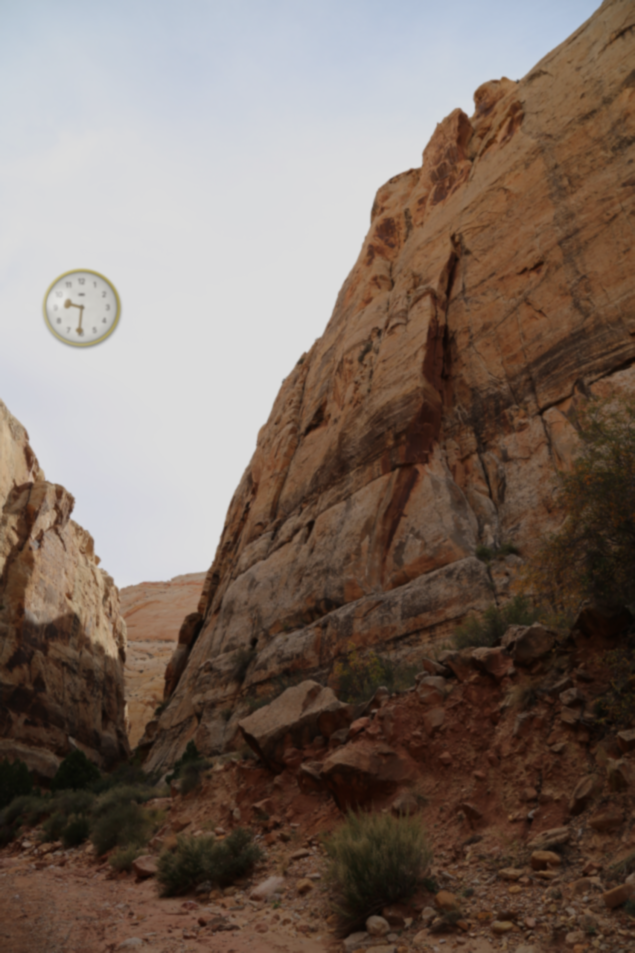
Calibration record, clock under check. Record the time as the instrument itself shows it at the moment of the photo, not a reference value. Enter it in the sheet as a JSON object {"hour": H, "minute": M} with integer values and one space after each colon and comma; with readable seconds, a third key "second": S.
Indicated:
{"hour": 9, "minute": 31}
